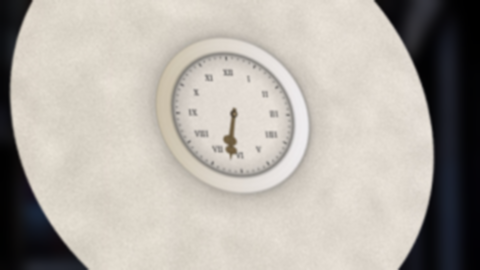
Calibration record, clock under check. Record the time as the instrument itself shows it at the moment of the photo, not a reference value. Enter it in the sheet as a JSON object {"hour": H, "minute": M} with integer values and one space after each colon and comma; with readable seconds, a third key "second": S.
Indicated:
{"hour": 6, "minute": 32}
